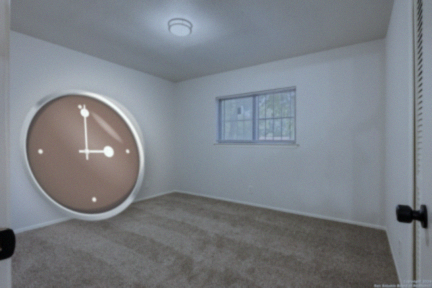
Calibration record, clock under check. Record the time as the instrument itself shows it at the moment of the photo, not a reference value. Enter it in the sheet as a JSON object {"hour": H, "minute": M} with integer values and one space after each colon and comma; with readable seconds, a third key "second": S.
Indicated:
{"hour": 3, "minute": 1}
